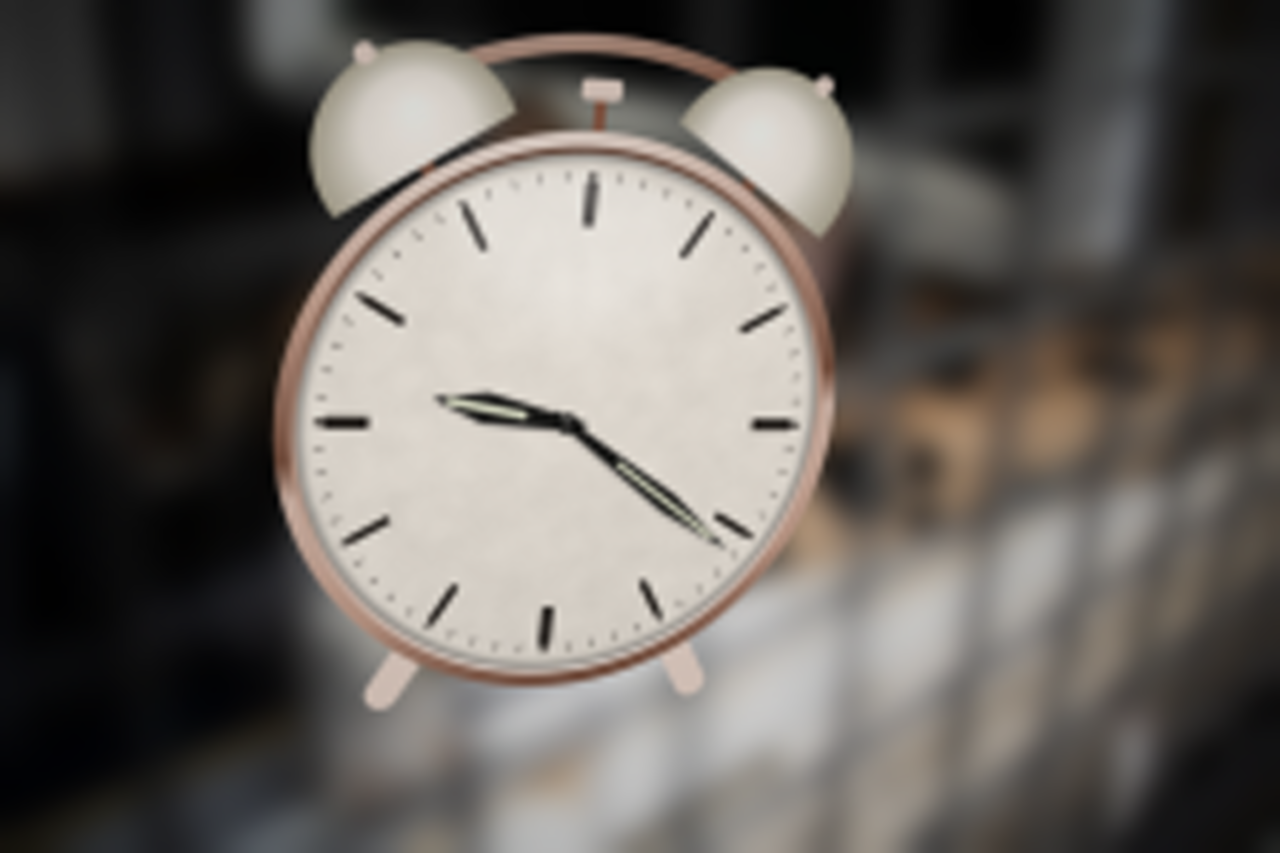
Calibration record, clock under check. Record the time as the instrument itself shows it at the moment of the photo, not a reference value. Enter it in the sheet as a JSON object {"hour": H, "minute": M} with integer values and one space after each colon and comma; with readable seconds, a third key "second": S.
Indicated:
{"hour": 9, "minute": 21}
